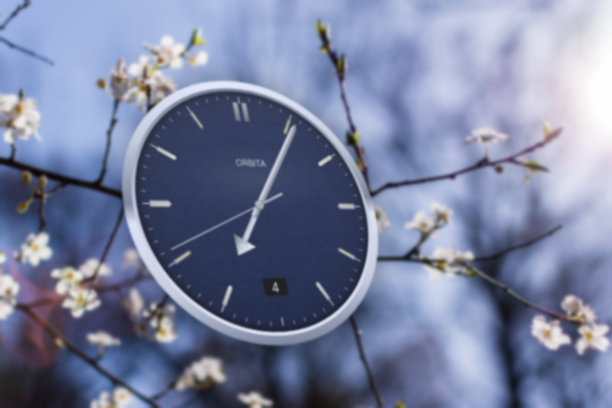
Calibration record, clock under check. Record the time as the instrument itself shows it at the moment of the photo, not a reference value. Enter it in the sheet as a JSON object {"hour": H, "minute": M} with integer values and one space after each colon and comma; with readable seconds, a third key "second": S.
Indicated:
{"hour": 7, "minute": 5, "second": 41}
